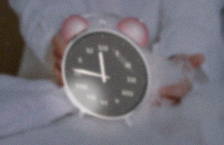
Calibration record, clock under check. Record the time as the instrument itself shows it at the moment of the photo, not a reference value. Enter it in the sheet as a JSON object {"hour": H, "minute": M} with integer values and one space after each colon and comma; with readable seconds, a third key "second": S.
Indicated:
{"hour": 11, "minute": 46}
